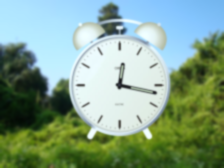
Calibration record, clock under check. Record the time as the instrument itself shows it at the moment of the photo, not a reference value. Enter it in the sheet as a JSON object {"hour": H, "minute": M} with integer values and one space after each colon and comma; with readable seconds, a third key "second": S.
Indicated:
{"hour": 12, "minute": 17}
